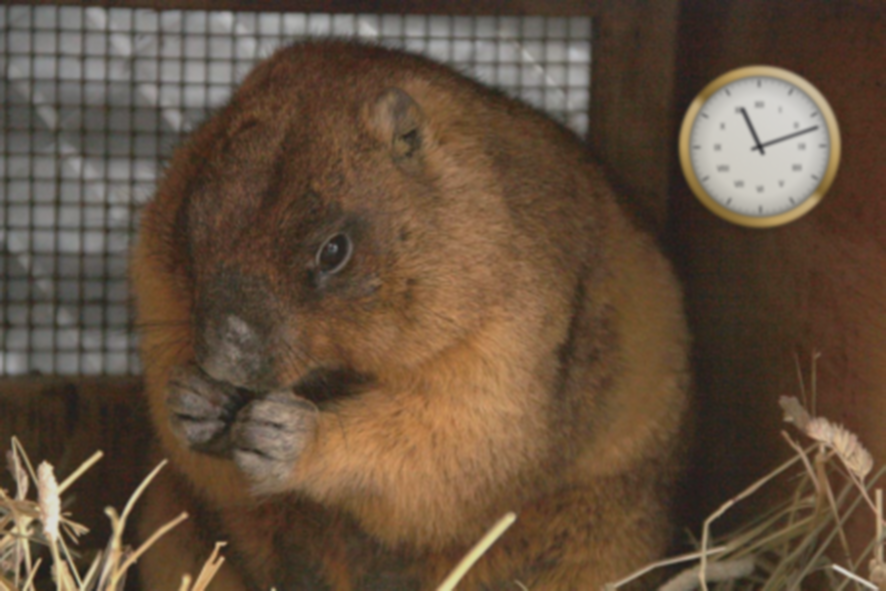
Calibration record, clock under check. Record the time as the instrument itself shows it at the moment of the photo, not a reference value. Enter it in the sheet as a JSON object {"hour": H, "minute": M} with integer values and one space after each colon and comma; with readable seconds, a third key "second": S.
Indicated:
{"hour": 11, "minute": 12}
